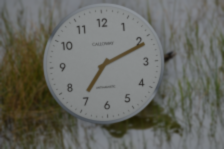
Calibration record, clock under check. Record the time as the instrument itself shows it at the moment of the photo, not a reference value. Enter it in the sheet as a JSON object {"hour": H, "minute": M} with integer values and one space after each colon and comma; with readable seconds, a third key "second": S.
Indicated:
{"hour": 7, "minute": 11}
